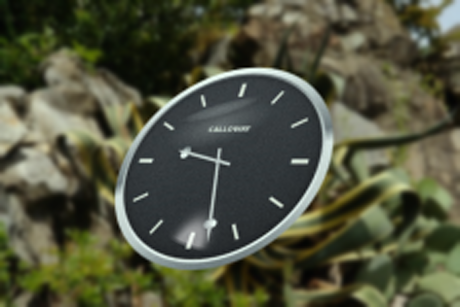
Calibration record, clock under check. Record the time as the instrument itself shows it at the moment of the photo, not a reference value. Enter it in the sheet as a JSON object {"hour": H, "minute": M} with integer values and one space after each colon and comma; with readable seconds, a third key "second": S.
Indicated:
{"hour": 9, "minute": 28}
